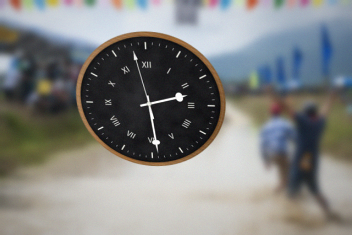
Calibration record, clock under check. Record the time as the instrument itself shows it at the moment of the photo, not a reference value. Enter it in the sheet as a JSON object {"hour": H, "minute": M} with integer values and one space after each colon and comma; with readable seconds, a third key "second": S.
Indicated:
{"hour": 2, "minute": 28, "second": 58}
